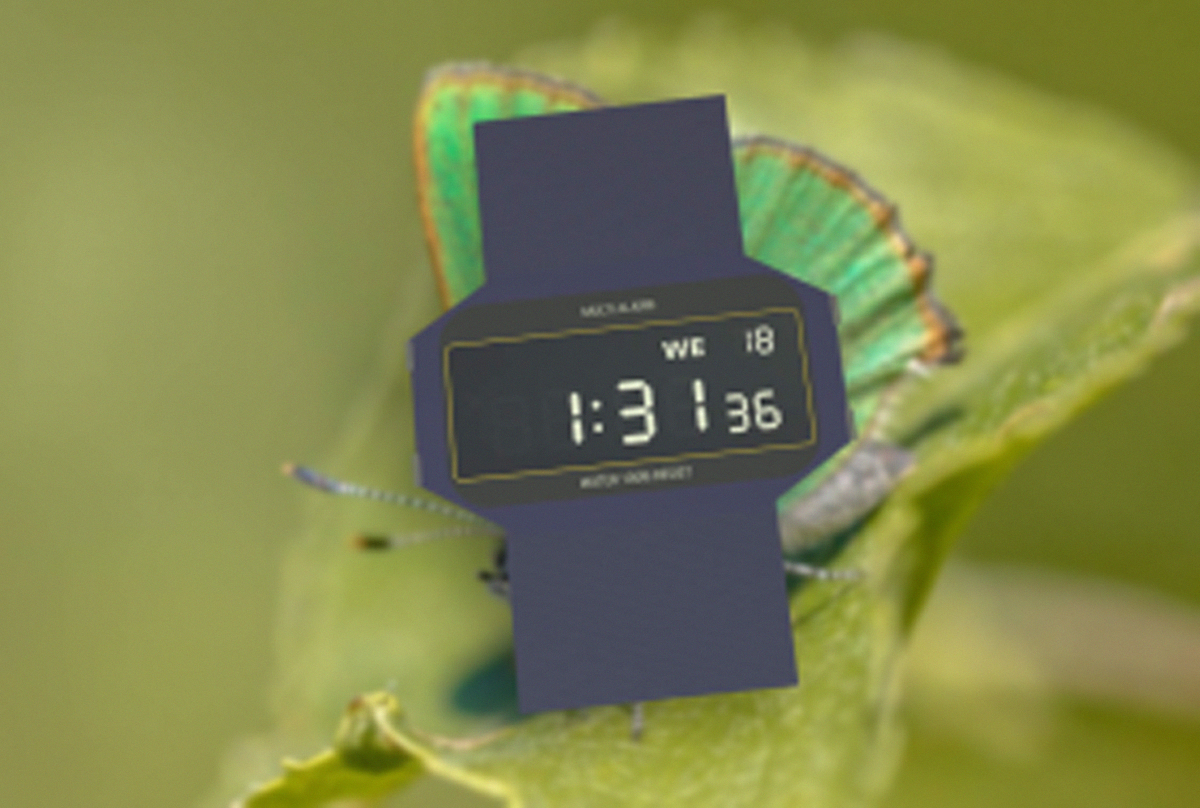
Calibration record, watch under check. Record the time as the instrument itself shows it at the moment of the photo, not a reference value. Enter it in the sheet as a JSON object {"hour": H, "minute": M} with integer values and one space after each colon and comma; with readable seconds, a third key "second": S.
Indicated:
{"hour": 1, "minute": 31, "second": 36}
